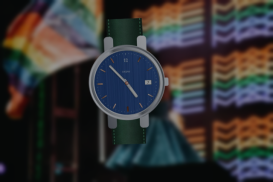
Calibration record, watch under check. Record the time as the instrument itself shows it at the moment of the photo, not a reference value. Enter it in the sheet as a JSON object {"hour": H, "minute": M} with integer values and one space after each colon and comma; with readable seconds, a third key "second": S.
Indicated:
{"hour": 4, "minute": 53}
